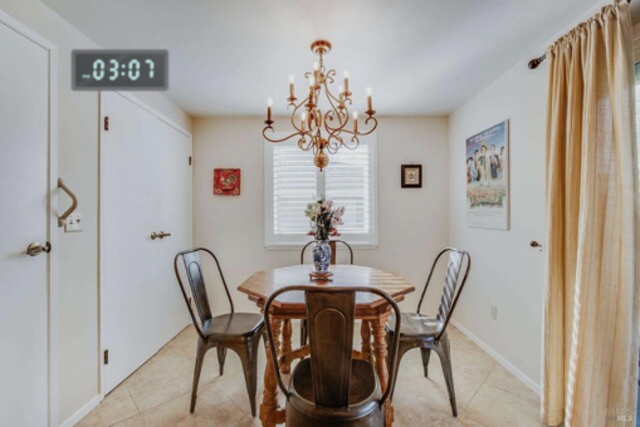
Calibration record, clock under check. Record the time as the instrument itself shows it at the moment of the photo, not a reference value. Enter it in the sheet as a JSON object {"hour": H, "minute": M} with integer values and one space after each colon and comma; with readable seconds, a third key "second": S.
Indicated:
{"hour": 3, "minute": 7}
